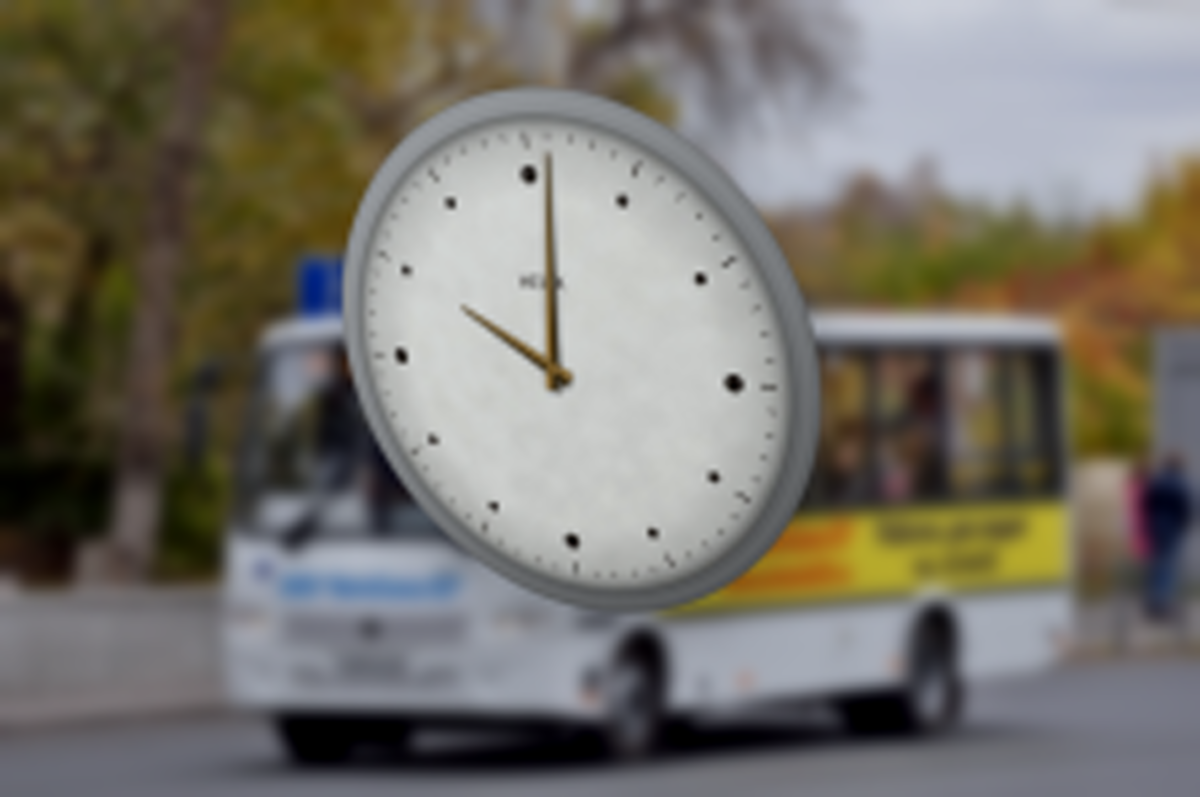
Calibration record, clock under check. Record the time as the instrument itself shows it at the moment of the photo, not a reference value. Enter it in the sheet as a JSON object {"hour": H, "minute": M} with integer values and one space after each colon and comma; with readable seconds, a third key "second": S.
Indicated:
{"hour": 10, "minute": 1}
